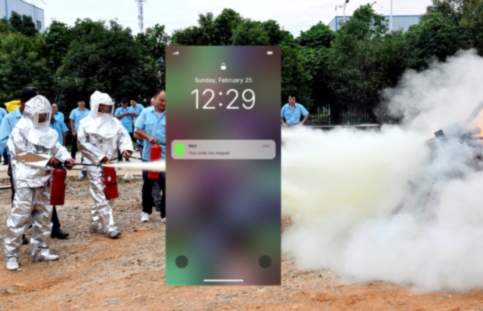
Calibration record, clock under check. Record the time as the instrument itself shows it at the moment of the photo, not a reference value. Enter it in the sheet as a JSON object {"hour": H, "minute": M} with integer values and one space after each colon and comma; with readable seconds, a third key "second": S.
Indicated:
{"hour": 12, "minute": 29}
